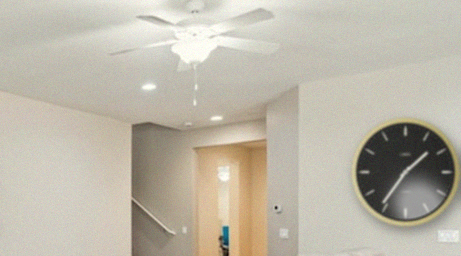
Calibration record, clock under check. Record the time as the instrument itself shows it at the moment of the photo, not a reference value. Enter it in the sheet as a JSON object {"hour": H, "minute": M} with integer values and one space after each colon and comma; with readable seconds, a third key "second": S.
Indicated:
{"hour": 1, "minute": 36}
